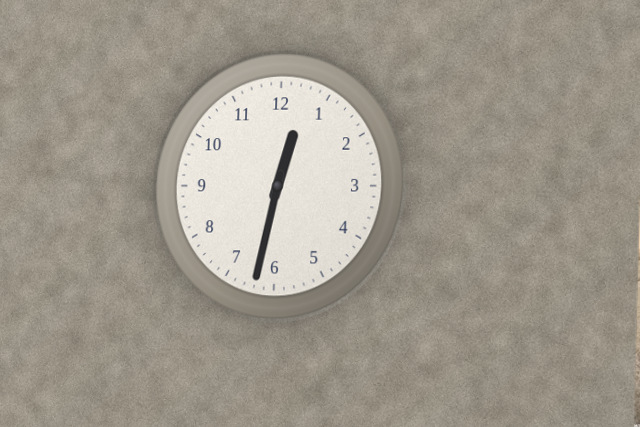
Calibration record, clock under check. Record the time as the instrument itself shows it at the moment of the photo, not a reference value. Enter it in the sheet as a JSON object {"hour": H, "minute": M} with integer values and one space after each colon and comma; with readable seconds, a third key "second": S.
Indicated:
{"hour": 12, "minute": 32}
